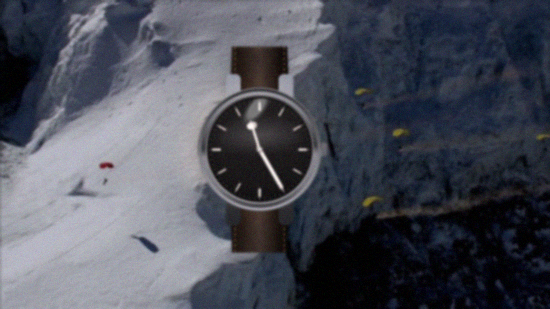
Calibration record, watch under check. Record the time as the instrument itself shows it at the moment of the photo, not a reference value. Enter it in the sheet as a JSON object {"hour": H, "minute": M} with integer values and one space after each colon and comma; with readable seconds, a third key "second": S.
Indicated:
{"hour": 11, "minute": 25}
